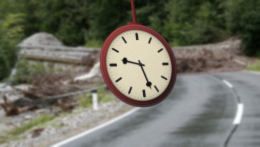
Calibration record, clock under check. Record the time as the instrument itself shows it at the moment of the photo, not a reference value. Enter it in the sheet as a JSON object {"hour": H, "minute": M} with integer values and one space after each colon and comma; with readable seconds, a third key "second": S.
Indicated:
{"hour": 9, "minute": 27}
